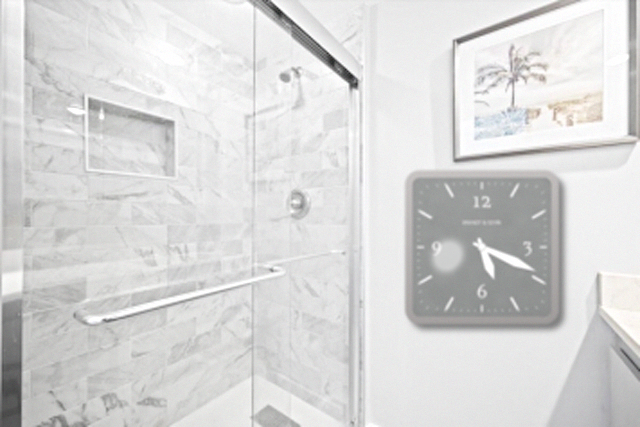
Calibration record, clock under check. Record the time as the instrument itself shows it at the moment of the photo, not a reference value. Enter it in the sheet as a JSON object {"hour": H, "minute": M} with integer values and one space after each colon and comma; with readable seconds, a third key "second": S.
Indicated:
{"hour": 5, "minute": 19}
